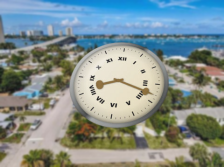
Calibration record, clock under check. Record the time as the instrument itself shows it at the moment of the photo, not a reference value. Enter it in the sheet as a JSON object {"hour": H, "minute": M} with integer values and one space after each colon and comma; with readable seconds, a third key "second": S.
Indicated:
{"hour": 8, "minute": 18}
